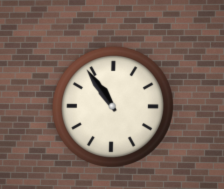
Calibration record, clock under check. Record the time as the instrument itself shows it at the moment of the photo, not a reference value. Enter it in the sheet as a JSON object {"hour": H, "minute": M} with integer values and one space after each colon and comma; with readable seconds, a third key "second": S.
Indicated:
{"hour": 10, "minute": 54}
